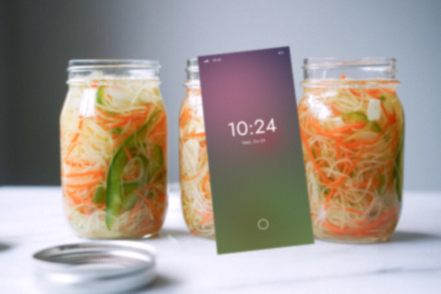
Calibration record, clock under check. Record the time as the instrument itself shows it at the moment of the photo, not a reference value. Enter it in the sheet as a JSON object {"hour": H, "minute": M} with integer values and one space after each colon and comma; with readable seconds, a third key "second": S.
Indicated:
{"hour": 10, "minute": 24}
